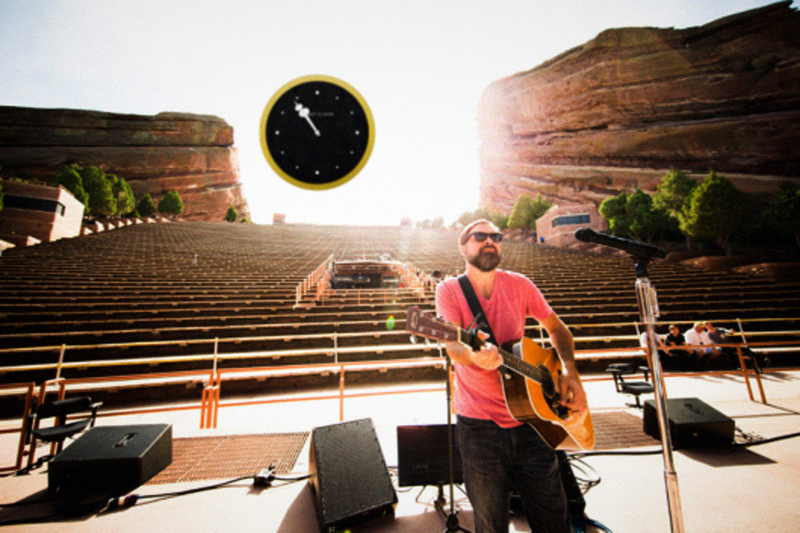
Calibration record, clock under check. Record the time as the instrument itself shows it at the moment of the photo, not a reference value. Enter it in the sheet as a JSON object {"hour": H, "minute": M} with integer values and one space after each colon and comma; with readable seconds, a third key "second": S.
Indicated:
{"hour": 10, "minute": 54}
